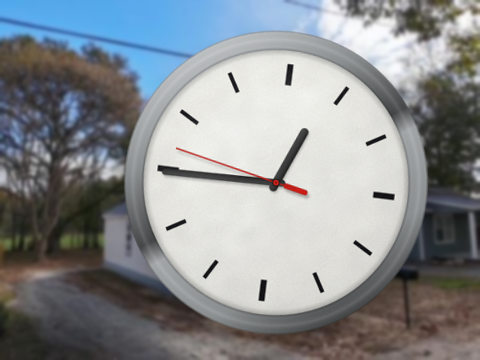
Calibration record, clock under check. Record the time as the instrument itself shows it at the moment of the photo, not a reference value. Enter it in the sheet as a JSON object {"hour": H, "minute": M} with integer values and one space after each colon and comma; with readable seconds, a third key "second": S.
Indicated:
{"hour": 12, "minute": 44, "second": 47}
